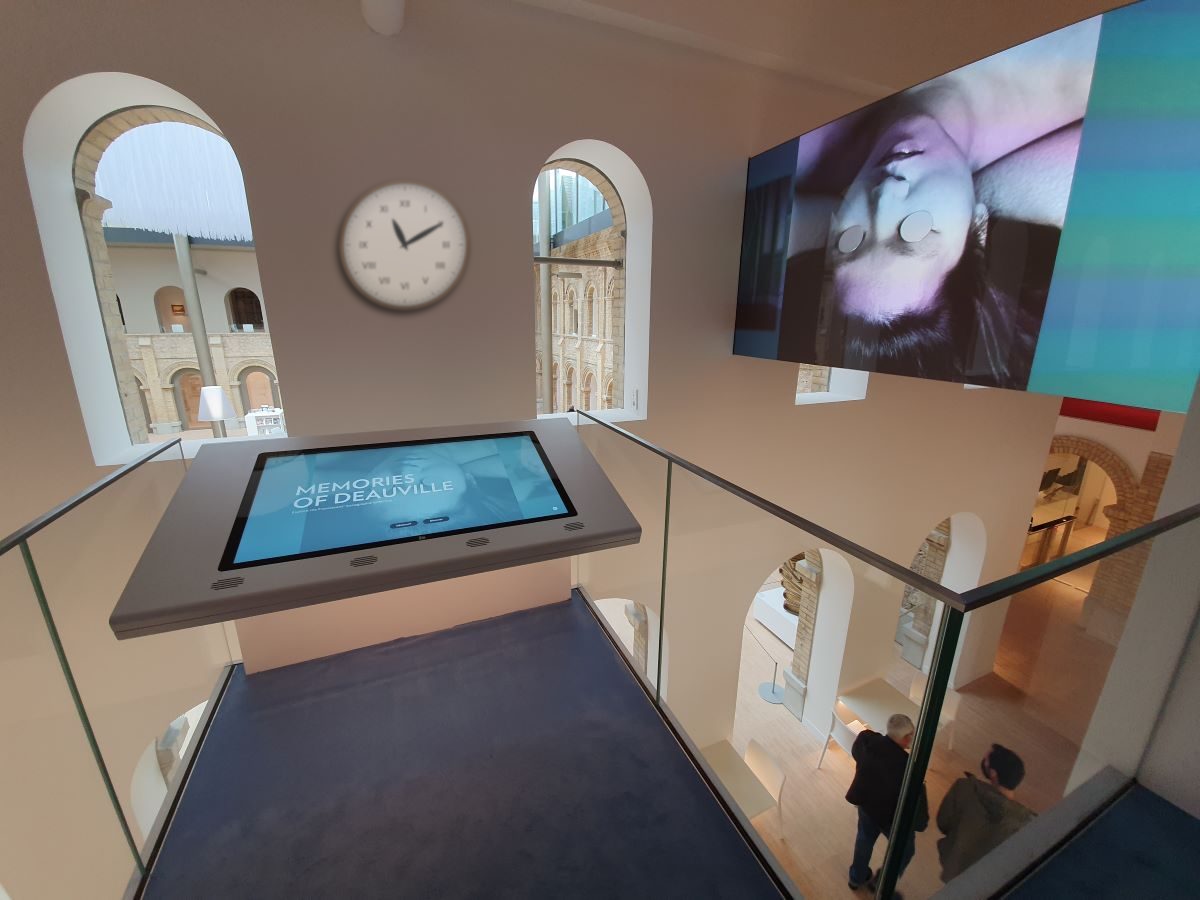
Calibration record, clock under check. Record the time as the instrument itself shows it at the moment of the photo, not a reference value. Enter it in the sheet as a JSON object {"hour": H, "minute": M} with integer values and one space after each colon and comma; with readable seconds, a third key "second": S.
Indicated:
{"hour": 11, "minute": 10}
